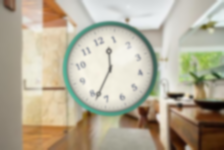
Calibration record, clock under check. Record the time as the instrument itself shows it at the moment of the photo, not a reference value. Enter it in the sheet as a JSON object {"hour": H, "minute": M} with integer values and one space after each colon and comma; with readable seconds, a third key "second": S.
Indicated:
{"hour": 12, "minute": 38}
